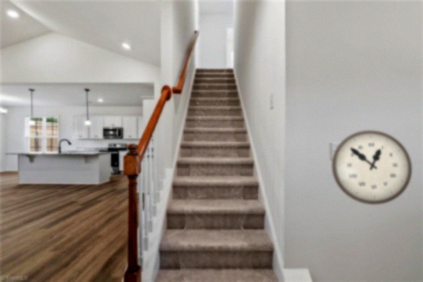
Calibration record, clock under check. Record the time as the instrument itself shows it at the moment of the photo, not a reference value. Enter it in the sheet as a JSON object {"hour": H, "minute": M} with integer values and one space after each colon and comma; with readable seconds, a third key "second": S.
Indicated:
{"hour": 12, "minute": 52}
